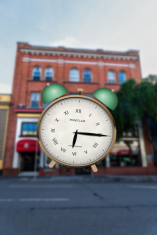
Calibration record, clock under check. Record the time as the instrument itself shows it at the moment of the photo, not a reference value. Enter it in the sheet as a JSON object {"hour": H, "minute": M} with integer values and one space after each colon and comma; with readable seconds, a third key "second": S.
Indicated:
{"hour": 6, "minute": 15}
